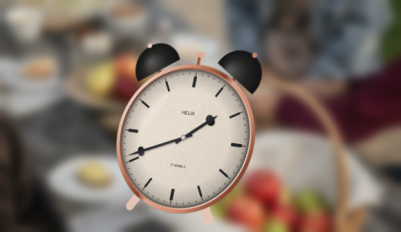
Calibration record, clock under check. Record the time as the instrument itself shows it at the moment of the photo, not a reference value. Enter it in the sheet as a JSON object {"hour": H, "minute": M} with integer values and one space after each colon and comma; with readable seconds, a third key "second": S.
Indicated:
{"hour": 1, "minute": 41}
